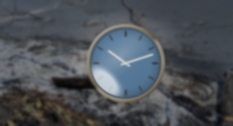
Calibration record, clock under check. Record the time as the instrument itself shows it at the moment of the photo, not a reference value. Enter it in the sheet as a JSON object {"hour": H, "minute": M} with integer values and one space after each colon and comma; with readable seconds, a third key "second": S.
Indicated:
{"hour": 10, "minute": 12}
